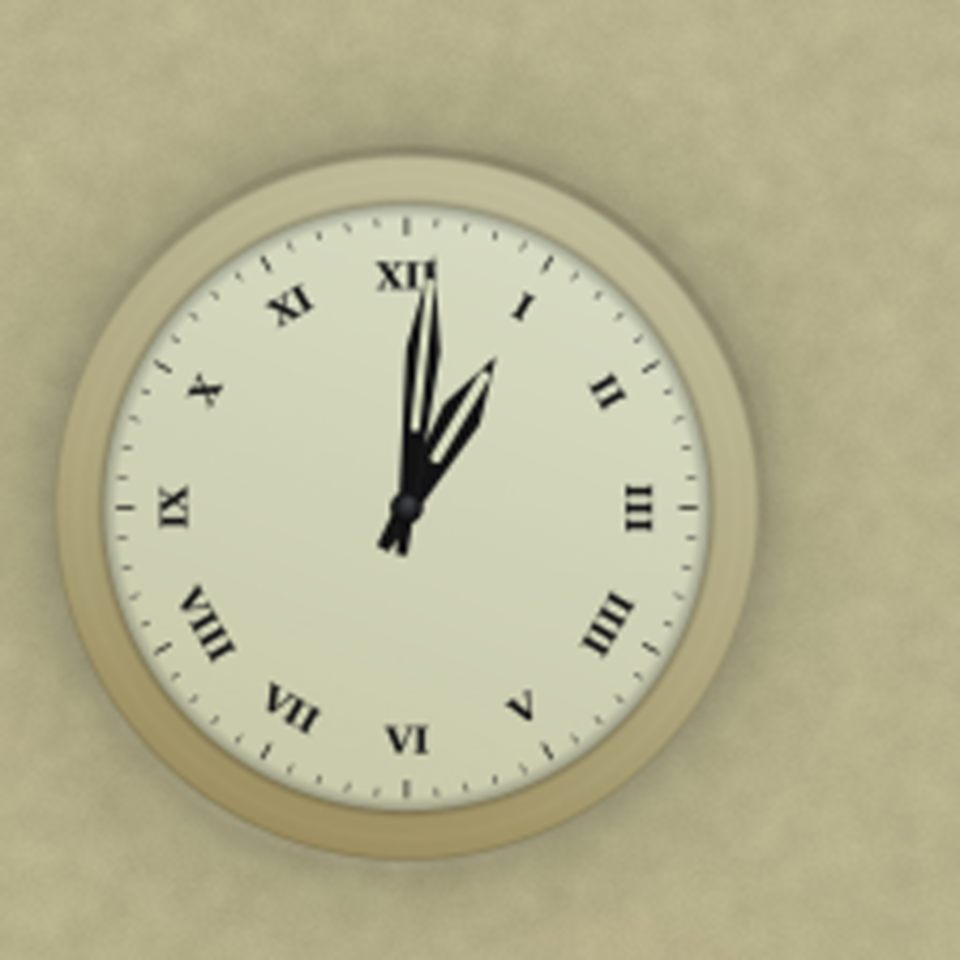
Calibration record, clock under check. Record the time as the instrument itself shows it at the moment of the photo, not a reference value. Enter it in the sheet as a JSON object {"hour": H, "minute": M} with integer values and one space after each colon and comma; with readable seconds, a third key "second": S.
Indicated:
{"hour": 1, "minute": 1}
